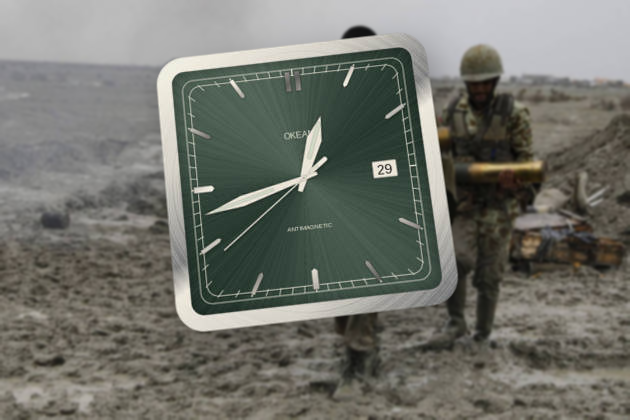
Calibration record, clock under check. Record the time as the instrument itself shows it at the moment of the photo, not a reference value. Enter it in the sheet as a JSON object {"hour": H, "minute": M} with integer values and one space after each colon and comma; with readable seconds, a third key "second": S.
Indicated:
{"hour": 12, "minute": 42, "second": 39}
